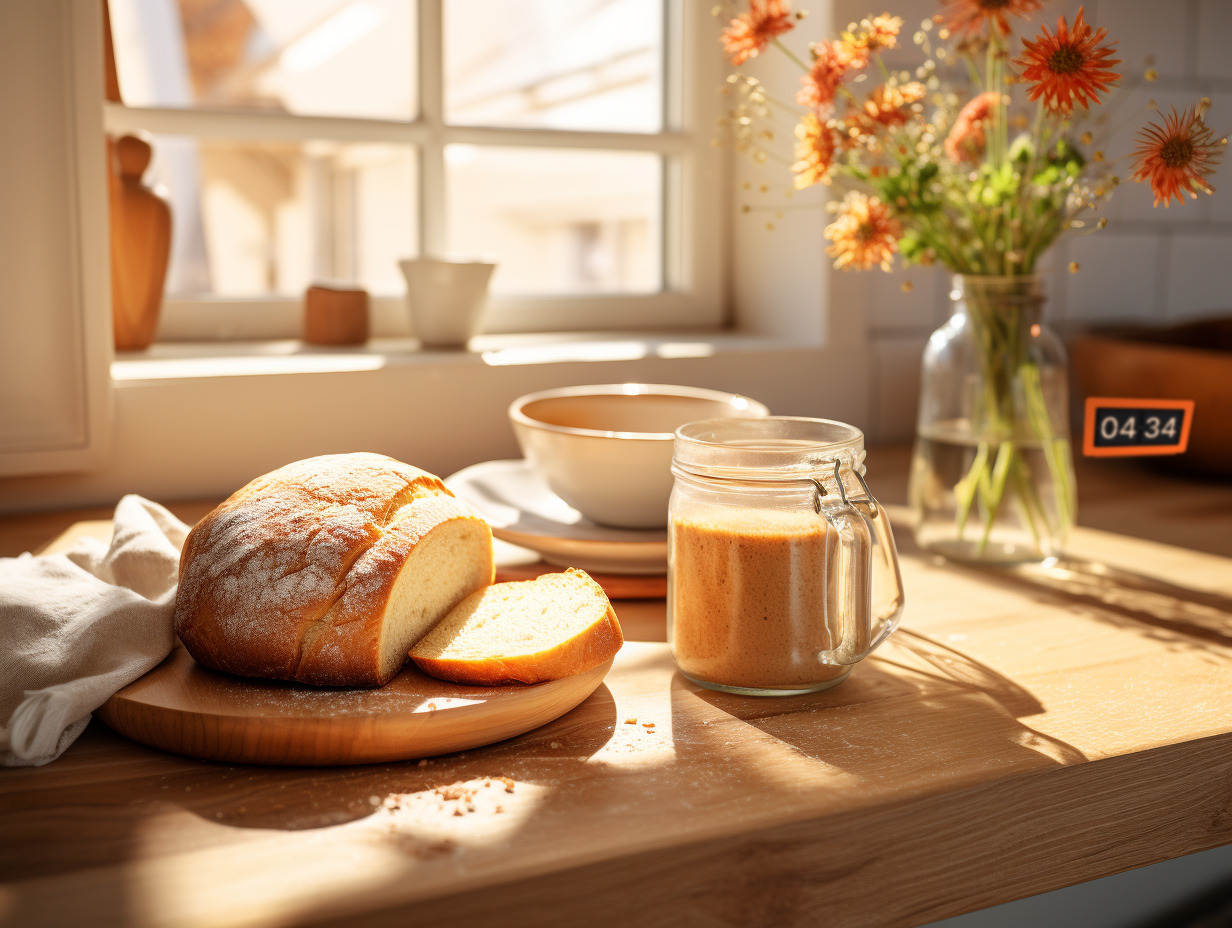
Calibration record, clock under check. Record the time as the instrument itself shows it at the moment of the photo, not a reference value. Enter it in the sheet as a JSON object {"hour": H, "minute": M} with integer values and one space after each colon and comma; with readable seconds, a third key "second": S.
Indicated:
{"hour": 4, "minute": 34}
